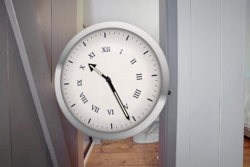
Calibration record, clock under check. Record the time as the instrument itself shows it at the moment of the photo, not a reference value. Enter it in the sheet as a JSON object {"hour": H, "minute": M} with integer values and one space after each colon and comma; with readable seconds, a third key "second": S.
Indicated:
{"hour": 10, "minute": 26}
